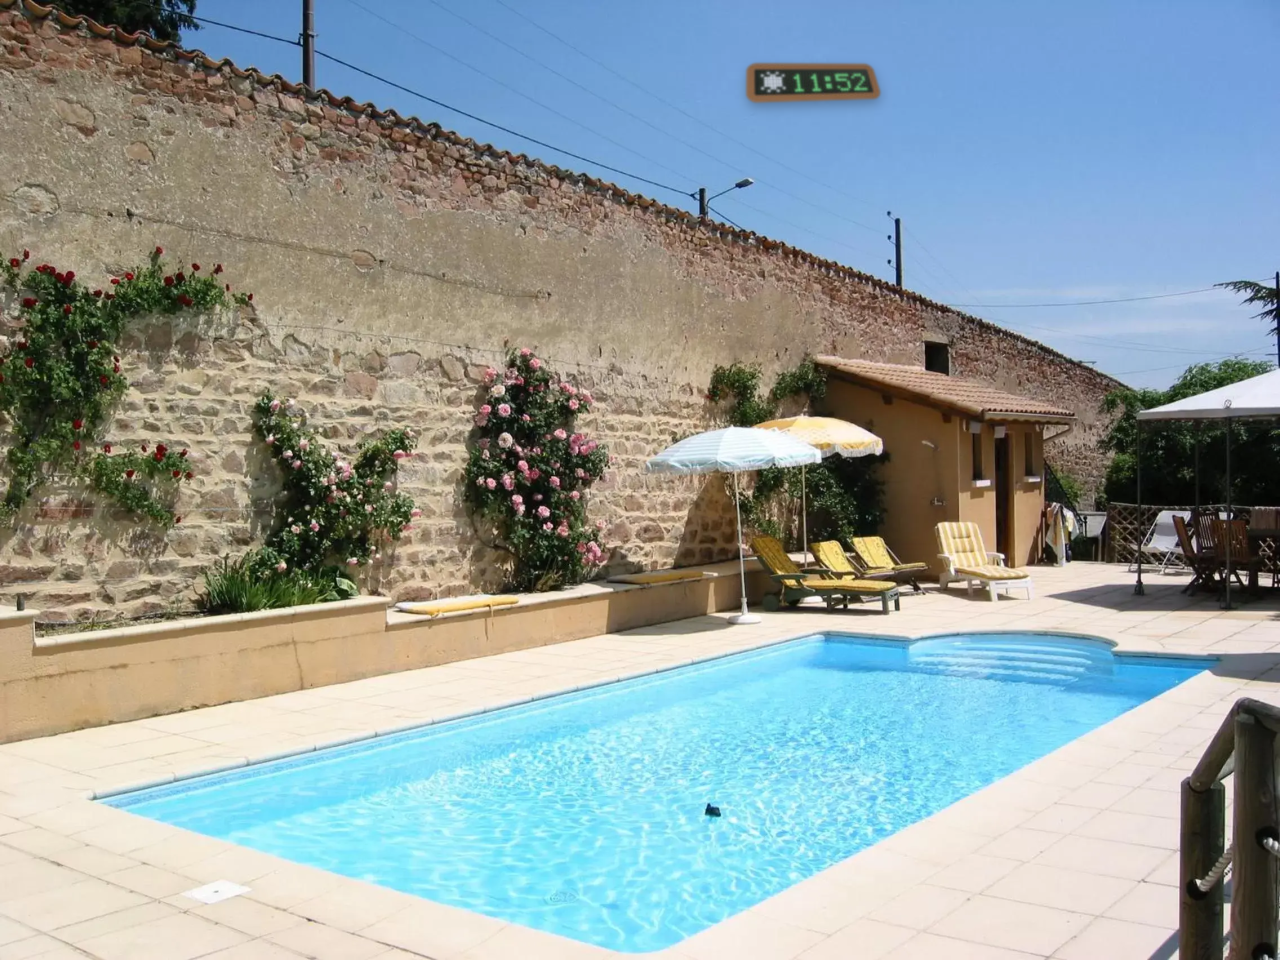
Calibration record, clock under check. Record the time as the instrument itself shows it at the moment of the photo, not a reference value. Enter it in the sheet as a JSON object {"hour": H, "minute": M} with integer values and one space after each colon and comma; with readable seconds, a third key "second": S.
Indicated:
{"hour": 11, "minute": 52}
